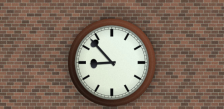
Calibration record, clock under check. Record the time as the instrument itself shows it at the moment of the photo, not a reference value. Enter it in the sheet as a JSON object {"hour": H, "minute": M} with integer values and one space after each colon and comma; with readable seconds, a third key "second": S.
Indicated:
{"hour": 8, "minute": 53}
